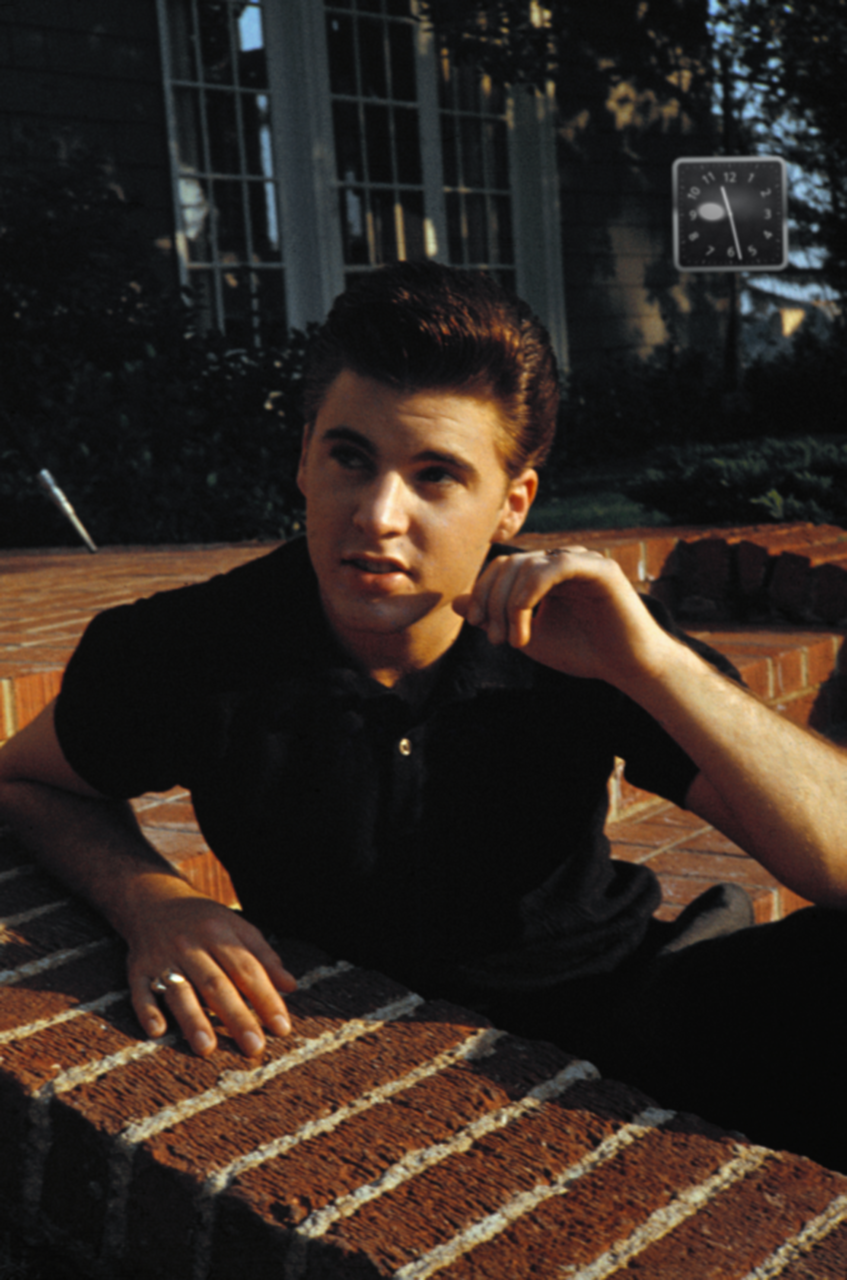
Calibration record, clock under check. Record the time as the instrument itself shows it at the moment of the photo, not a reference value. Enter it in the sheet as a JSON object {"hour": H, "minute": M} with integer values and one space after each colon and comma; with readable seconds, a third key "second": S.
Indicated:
{"hour": 11, "minute": 28}
